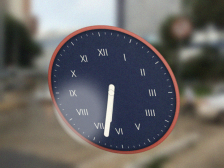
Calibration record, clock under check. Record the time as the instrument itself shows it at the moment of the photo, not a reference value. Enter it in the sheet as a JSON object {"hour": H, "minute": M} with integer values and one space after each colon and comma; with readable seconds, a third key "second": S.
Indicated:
{"hour": 6, "minute": 33}
